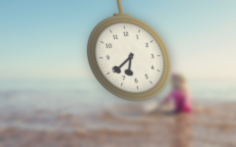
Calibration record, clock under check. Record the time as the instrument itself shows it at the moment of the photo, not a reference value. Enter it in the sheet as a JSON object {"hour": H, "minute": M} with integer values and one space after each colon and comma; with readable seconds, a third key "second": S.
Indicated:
{"hour": 6, "minute": 39}
